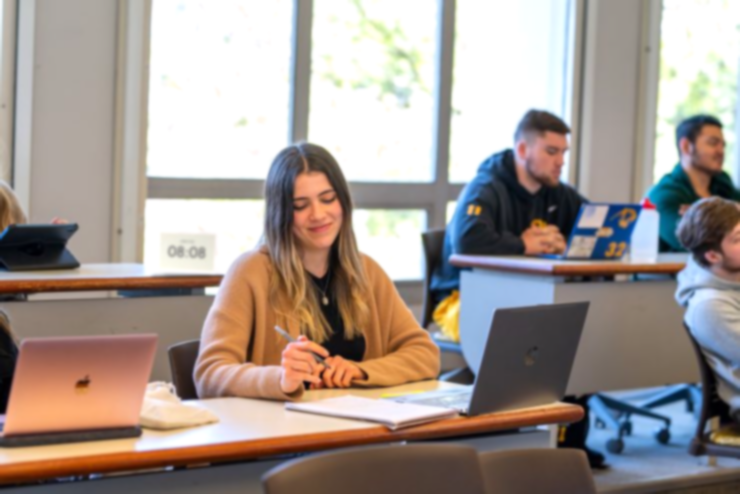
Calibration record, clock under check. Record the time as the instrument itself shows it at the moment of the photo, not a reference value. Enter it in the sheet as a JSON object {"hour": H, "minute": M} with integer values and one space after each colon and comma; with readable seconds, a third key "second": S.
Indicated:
{"hour": 8, "minute": 8}
